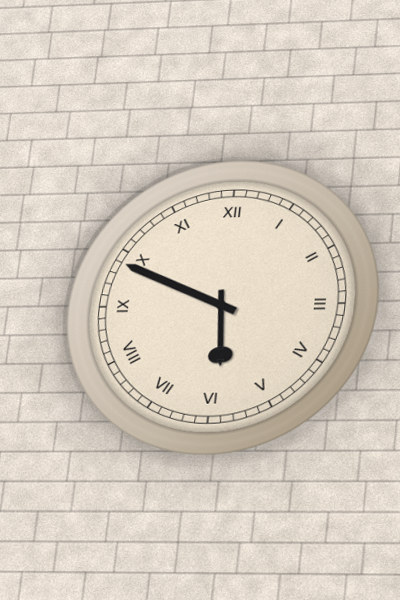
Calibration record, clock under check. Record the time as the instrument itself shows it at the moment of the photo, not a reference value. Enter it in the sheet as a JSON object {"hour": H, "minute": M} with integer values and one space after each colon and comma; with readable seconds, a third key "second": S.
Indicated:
{"hour": 5, "minute": 49}
